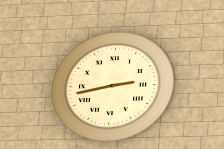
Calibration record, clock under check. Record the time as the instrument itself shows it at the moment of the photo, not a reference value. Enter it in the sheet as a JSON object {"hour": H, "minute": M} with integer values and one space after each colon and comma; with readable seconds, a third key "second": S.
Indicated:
{"hour": 2, "minute": 43}
